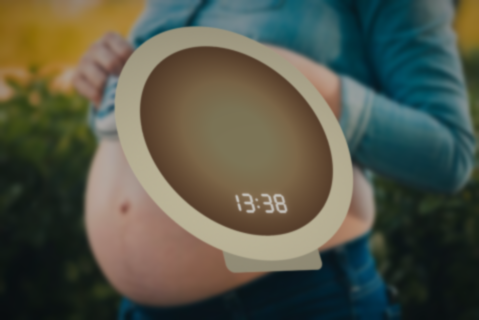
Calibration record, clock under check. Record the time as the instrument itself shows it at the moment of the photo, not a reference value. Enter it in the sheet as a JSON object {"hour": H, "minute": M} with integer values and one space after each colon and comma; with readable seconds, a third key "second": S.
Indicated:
{"hour": 13, "minute": 38}
